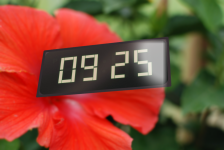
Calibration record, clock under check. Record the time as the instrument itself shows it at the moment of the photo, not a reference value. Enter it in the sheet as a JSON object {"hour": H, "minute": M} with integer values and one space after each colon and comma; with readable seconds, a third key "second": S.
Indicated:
{"hour": 9, "minute": 25}
